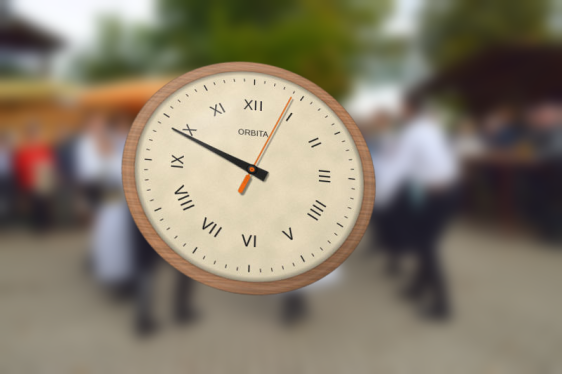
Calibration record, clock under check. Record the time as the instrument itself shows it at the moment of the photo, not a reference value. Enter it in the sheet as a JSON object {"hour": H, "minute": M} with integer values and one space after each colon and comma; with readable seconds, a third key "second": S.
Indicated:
{"hour": 9, "minute": 49, "second": 4}
